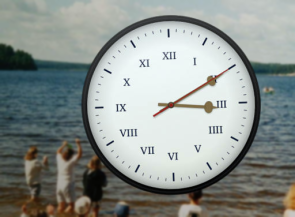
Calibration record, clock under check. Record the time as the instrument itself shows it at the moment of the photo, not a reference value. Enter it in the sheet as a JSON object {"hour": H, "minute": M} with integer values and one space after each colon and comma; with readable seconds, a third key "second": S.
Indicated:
{"hour": 3, "minute": 10, "second": 10}
